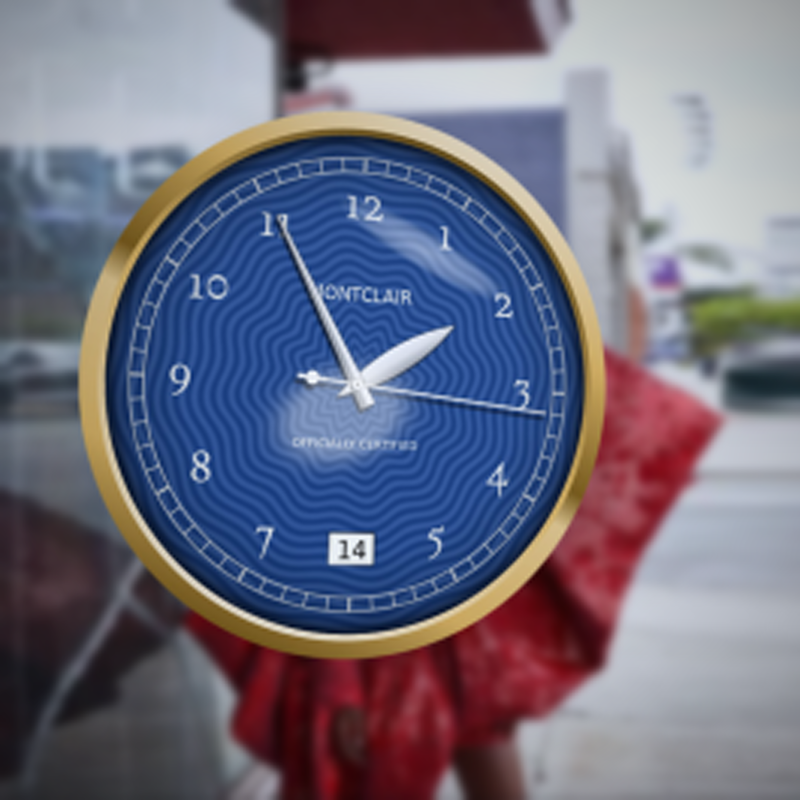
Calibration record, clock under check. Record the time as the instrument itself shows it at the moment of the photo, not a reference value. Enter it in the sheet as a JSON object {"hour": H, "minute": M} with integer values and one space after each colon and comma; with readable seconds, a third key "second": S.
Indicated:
{"hour": 1, "minute": 55, "second": 16}
